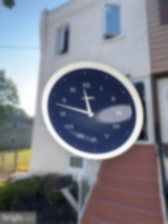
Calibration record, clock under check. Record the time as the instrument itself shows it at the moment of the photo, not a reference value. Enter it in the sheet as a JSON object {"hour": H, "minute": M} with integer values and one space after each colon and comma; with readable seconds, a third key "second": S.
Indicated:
{"hour": 11, "minute": 48}
